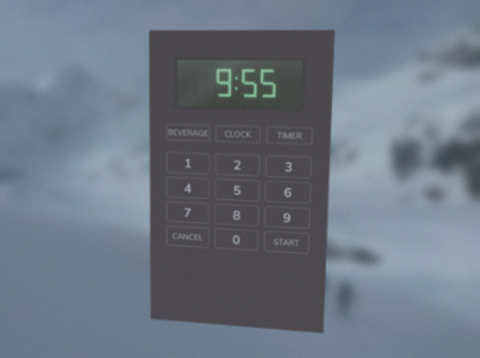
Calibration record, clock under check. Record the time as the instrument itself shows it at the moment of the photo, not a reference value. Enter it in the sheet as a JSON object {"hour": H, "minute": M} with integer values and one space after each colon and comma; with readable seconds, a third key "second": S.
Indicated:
{"hour": 9, "minute": 55}
